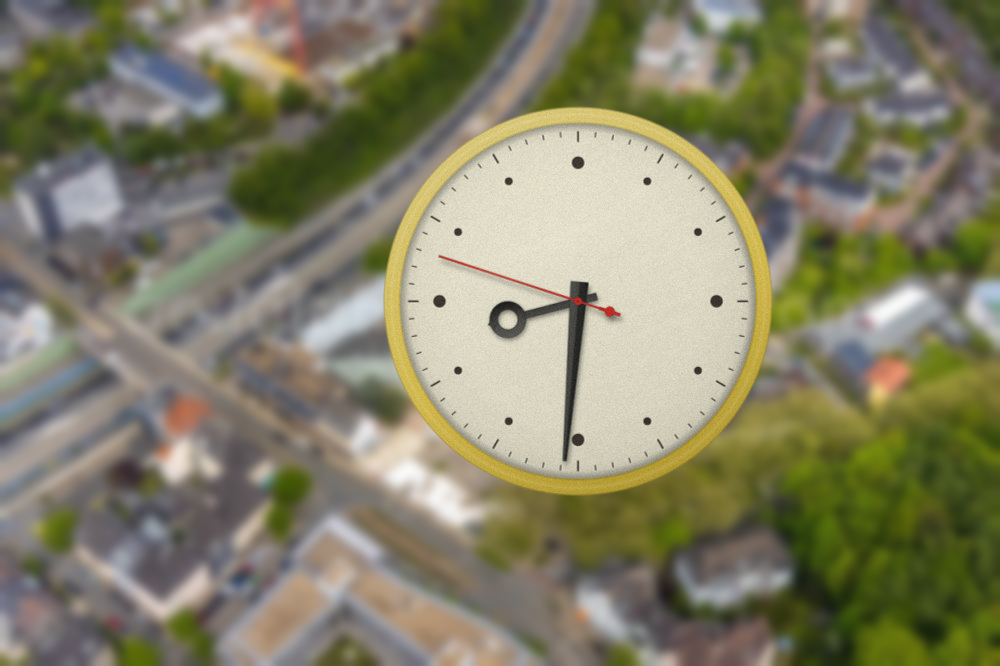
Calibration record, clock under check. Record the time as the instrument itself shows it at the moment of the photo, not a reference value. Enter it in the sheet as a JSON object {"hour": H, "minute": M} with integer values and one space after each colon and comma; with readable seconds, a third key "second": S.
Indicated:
{"hour": 8, "minute": 30, "second": 48}
